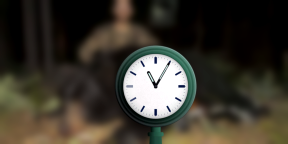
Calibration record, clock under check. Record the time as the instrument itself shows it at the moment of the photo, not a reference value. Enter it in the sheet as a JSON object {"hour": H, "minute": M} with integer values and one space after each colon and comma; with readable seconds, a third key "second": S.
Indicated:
{"hour": 11, "minute": 5}
